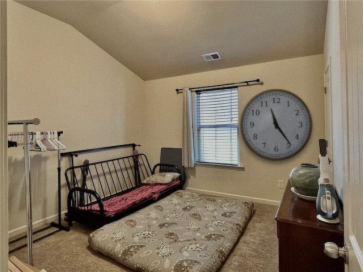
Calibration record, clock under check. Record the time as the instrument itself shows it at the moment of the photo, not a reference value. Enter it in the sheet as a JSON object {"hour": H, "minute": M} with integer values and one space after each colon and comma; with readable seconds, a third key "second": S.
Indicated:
{"hour": 11, "minute": 24}
